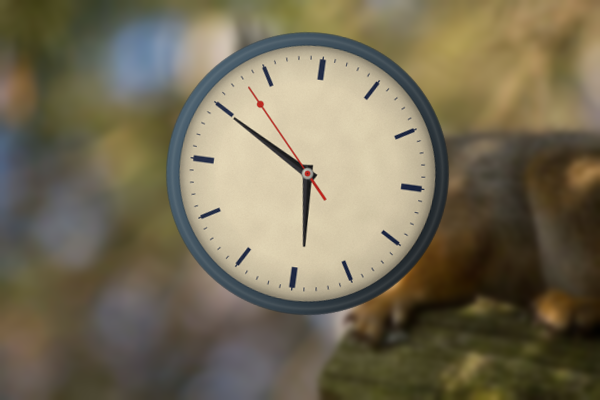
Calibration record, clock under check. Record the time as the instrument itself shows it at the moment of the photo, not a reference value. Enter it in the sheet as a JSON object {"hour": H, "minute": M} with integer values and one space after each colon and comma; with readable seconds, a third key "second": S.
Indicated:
{"hour": 5, "minute": 49, "second": 53}
